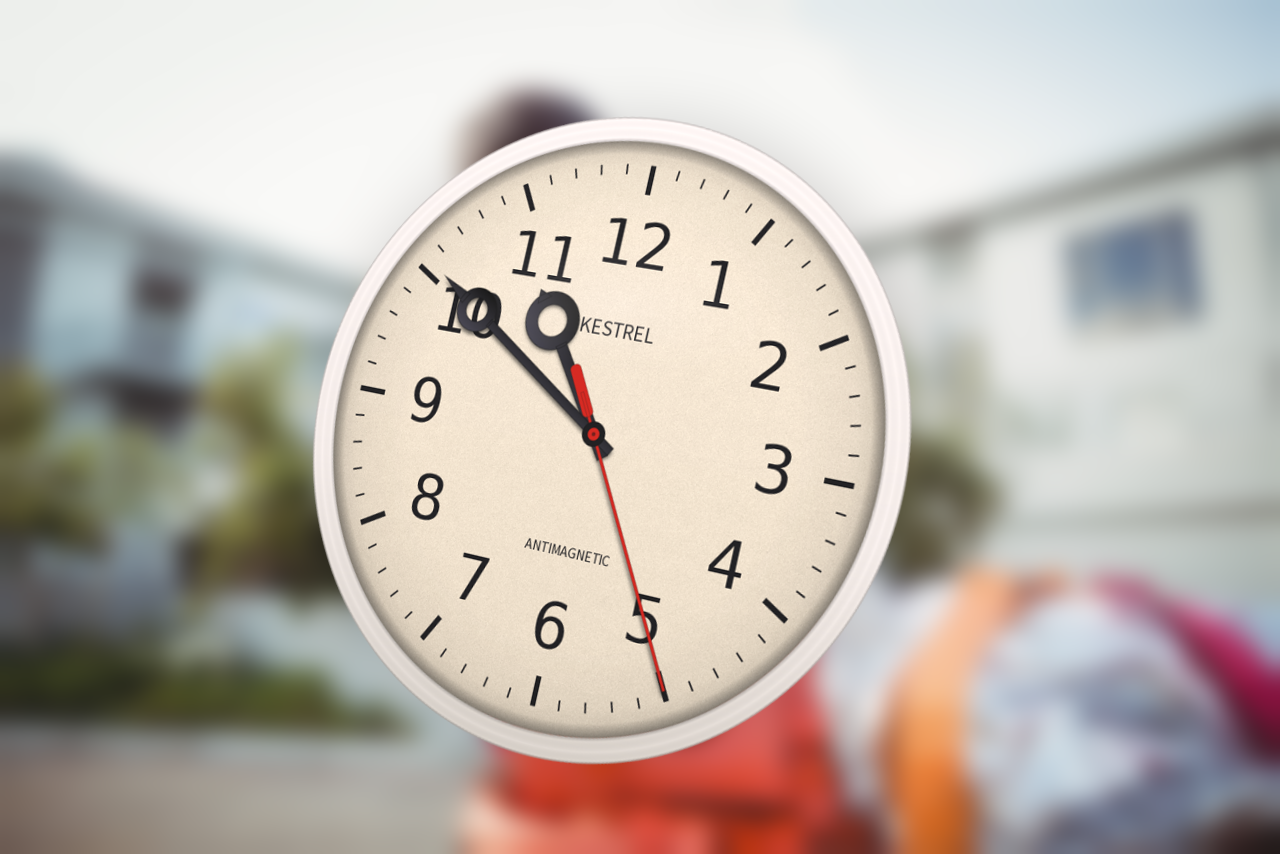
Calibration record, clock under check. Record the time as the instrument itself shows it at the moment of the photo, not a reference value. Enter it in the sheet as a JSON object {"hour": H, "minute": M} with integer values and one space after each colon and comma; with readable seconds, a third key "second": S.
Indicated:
{"hour": 10, "minute": 50, "second": 25}
